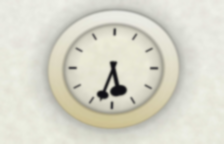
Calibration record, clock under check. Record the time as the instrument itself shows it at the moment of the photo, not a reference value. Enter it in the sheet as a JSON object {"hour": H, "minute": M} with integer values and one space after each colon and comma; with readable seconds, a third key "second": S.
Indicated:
{"hour": 5, "minute": 33}
